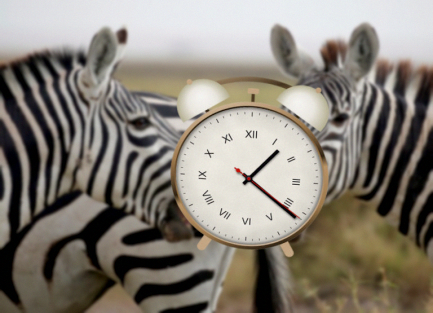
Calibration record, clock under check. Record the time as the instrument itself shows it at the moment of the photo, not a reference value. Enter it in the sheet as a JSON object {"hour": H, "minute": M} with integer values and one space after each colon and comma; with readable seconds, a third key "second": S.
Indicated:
{"hour": 1, "minute": 21, "second": 21}
